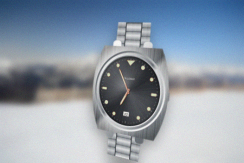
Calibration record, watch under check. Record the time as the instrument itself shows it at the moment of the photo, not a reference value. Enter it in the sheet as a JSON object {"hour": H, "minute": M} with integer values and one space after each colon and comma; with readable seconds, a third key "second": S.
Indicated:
{"hour": 6, "minute": 55}
